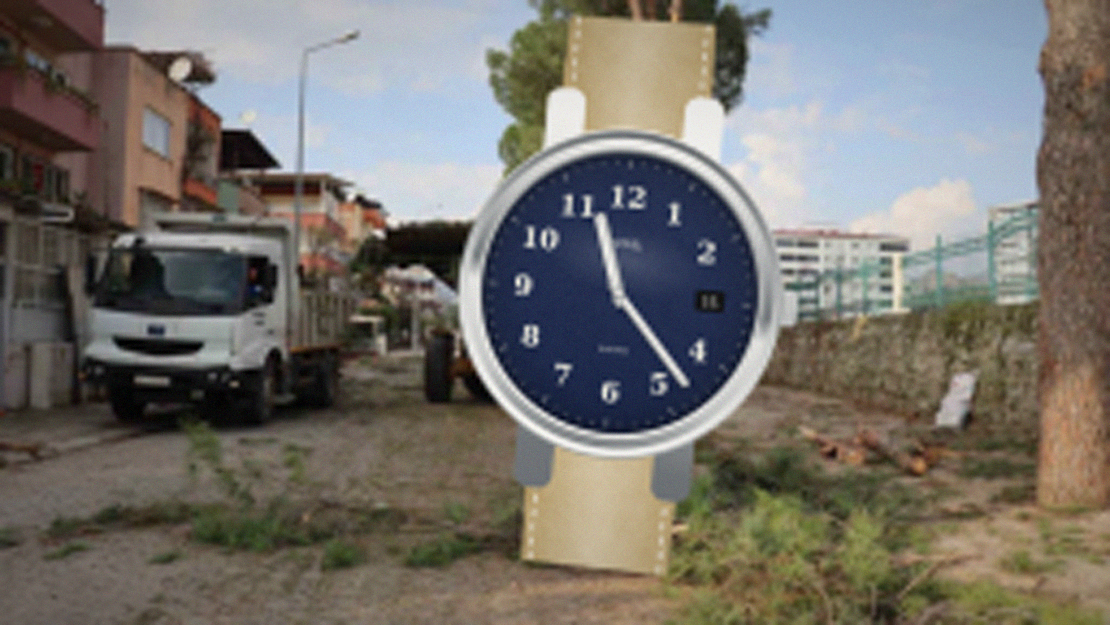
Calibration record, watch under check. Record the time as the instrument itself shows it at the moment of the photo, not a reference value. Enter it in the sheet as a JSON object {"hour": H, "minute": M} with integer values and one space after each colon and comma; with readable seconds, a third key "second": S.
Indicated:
{"hour": 11, "minute": 23}
